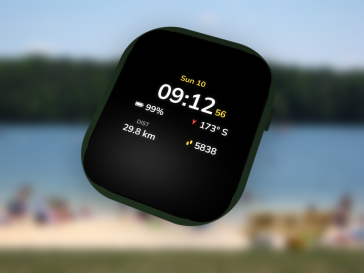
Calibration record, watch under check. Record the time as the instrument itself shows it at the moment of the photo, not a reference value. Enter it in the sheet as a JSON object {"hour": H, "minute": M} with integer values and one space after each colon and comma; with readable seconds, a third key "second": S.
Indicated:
{"hour": 9, "minute": 12, "second": 56}
